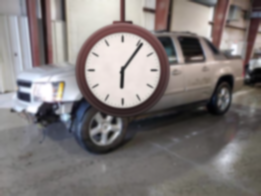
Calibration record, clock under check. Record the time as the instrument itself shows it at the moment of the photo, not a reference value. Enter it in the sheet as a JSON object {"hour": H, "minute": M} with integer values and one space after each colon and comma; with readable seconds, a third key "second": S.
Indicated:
{"hour": 6, "minute": 6}
